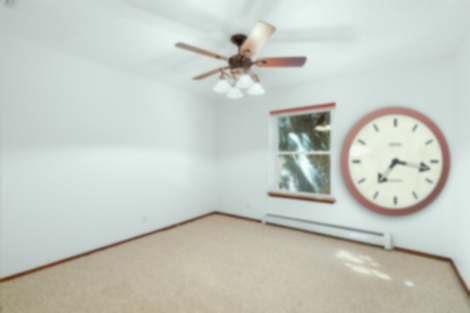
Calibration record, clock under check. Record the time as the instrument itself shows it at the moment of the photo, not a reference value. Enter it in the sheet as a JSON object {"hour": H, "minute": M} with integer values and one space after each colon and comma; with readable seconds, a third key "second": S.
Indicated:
{"hour": 7, "minute": 17}
